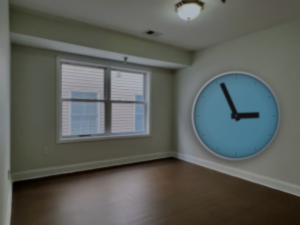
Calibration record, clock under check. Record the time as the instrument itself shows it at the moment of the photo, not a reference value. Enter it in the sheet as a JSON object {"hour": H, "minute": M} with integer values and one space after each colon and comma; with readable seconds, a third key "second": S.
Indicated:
{"hour": 2, "minute": 56}
